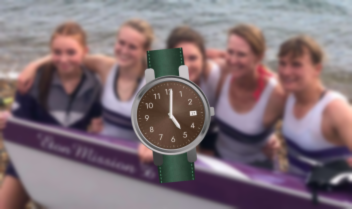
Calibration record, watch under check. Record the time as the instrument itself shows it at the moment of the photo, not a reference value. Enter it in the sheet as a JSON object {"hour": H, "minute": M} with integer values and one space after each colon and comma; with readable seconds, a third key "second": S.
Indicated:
{"hour": 5, "minute": 1}
